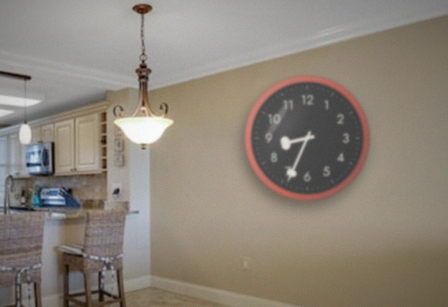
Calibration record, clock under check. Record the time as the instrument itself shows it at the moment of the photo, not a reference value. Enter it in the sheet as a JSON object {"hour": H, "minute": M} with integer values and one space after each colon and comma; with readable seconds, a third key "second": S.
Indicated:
{"hour": 8, "minute": 34}
